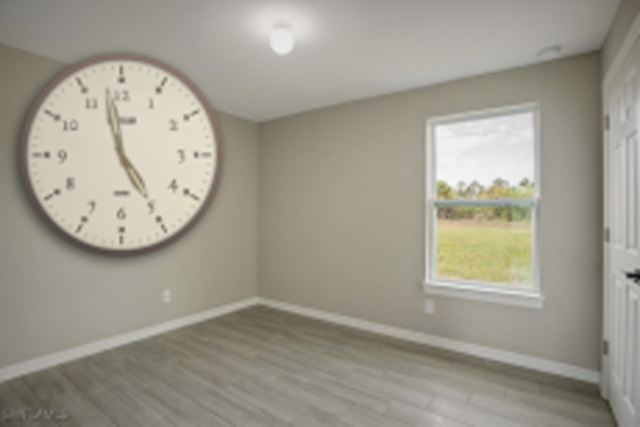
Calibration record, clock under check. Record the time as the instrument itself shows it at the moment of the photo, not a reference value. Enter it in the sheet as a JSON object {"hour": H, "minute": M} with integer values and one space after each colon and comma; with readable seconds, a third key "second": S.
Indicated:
{"hour": 4, "minute": 58}
